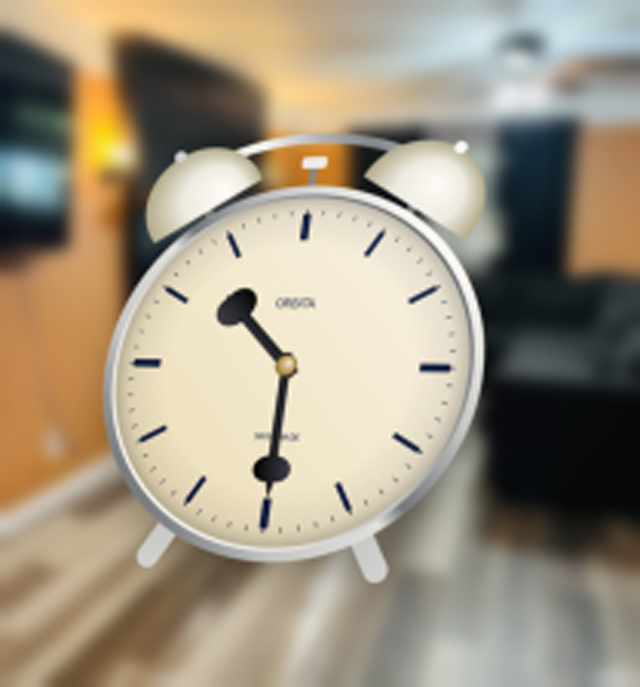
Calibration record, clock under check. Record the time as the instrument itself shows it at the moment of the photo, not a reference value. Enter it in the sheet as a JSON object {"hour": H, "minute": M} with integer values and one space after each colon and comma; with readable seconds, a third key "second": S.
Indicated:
{"hour": 10, "minute": 30}
